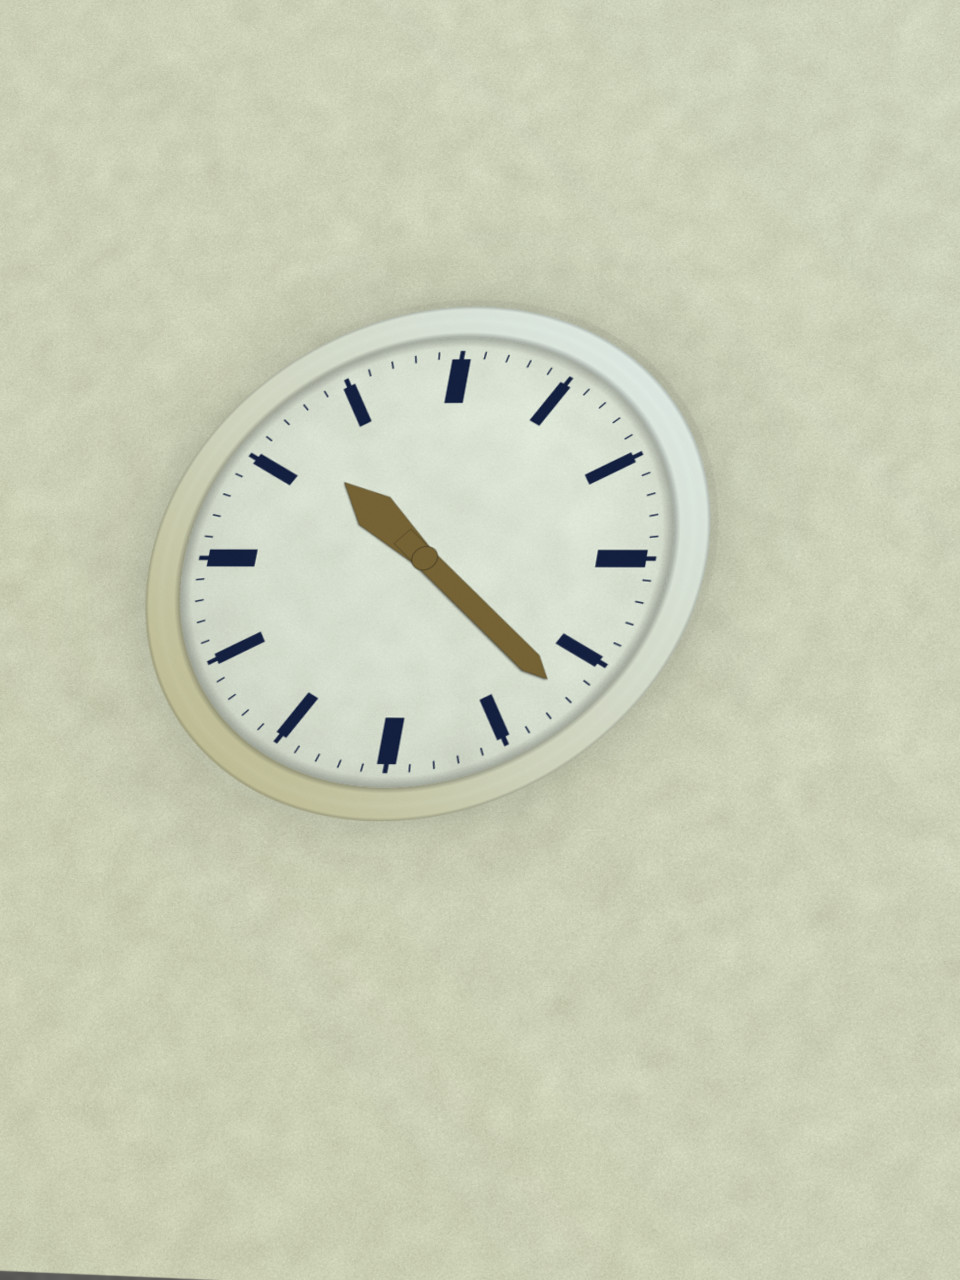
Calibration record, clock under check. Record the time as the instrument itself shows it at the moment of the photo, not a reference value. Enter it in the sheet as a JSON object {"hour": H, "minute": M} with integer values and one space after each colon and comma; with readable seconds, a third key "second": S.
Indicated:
{"hour": 10, "minute": 22}
